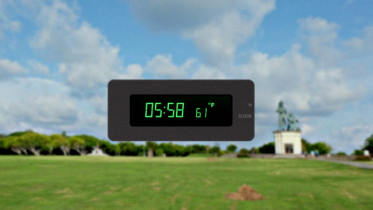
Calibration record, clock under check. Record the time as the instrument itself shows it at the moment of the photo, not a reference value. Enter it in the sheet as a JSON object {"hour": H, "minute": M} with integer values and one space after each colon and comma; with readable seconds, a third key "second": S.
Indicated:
{"hour": 5, "minute": 58}
